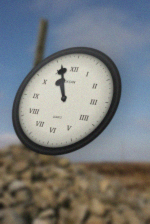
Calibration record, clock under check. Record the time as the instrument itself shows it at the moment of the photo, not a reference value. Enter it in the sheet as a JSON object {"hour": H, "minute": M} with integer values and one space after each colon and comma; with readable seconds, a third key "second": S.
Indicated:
{"hour": 10, "minute": 56}
